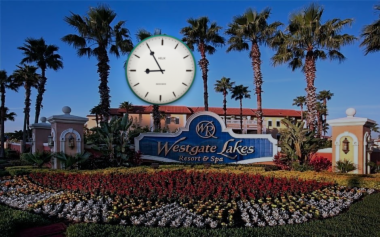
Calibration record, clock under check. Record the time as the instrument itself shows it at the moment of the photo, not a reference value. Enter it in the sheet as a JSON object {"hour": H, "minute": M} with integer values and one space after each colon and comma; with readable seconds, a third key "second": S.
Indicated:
{"hour": 8, "minute": 55}
